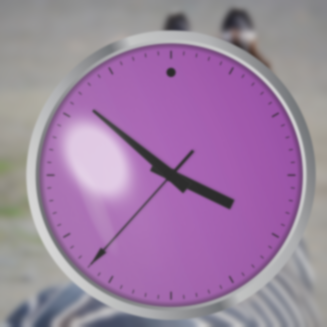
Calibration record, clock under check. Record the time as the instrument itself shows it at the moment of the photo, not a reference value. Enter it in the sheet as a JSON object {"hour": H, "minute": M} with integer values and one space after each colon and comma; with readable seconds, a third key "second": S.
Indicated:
{"hour": 3, "minute": 51, "second": 37}
